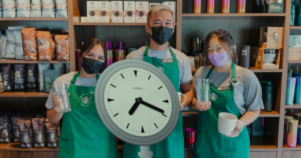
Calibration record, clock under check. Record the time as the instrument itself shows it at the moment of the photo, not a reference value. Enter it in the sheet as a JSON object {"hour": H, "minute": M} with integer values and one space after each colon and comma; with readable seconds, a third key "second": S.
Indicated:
{"hour": 7, "minute": 19}
